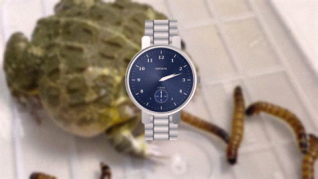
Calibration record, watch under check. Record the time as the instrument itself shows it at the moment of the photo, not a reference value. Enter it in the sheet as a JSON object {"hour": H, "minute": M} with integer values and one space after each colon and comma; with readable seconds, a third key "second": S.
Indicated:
{"hour": 2, "minute": 12}
